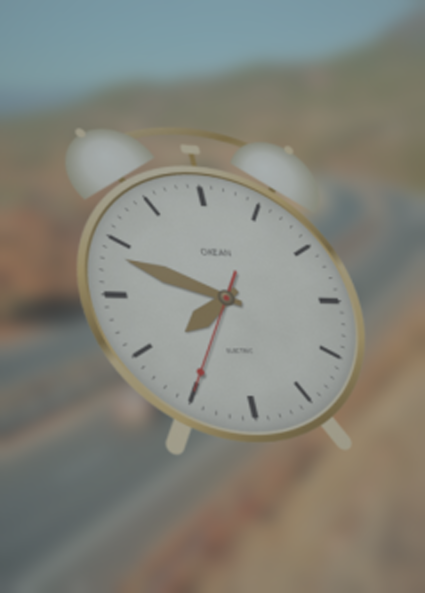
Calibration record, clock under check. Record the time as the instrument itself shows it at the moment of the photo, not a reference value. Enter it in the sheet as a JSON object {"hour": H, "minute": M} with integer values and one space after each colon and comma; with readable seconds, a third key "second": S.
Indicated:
{"hour": 7, "minute": 48, "second": 35}
